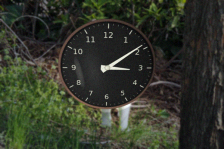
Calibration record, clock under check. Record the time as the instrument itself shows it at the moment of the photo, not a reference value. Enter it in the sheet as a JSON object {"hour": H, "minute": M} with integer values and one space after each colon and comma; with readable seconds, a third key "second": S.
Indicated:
{"hour": 3, "minute": 9}
